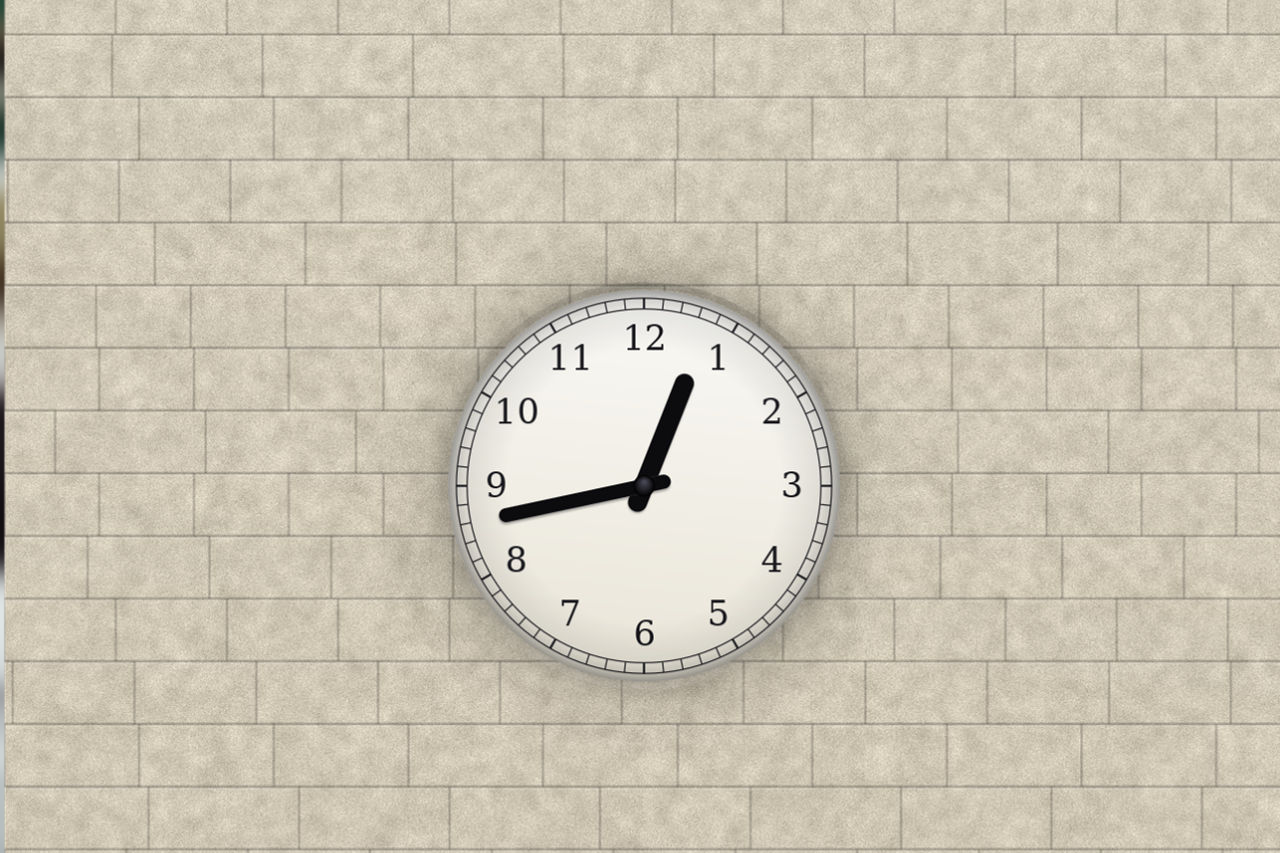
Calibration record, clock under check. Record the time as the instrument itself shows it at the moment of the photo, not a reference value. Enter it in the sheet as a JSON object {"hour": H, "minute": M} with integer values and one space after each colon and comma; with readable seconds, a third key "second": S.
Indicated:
{"hour": 12, "minute": 43}
